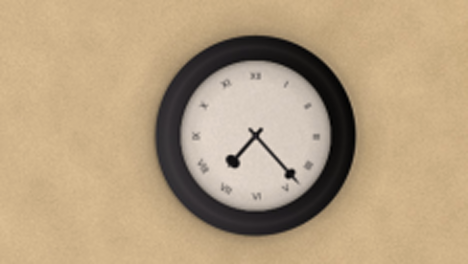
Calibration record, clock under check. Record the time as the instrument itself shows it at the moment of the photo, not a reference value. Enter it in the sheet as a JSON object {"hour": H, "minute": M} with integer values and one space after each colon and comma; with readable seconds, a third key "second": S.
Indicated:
{"hour": 7, "minute": 23}
